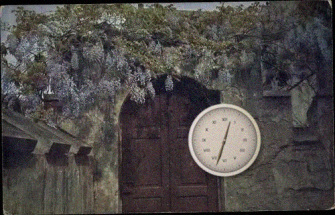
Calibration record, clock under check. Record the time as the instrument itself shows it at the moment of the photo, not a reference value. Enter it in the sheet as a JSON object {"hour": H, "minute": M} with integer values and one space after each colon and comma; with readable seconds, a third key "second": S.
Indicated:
{"hour": 12, "minute": 33}
